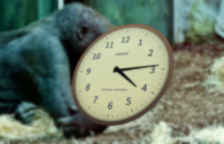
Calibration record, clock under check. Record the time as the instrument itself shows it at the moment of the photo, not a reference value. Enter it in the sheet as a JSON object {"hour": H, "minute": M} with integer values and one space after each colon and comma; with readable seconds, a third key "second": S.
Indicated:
{"hour": 4, "minute": 14}
